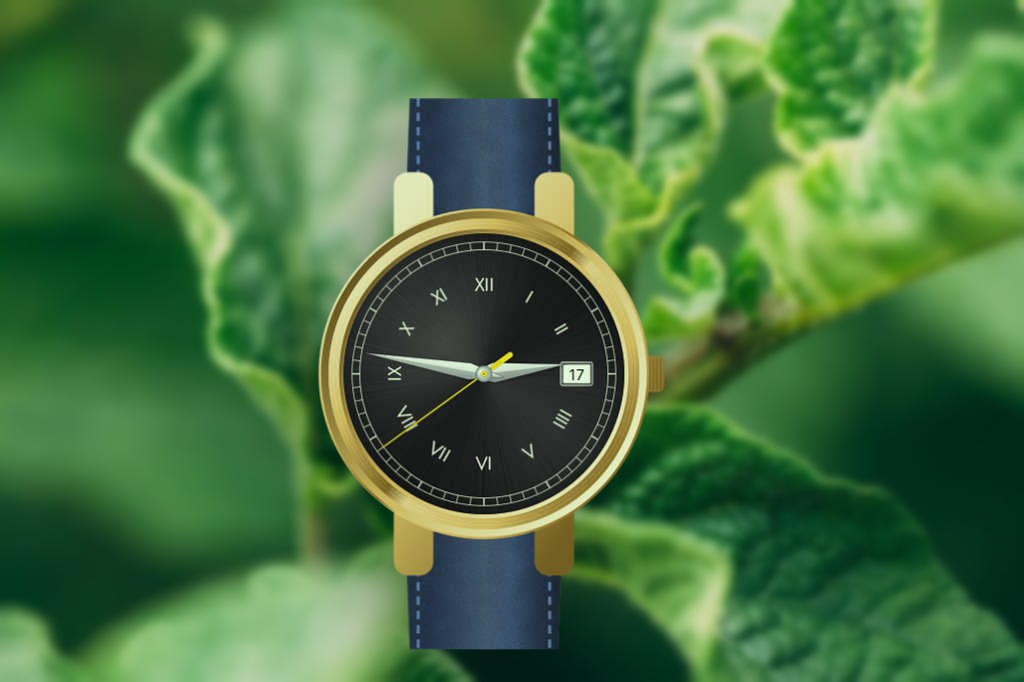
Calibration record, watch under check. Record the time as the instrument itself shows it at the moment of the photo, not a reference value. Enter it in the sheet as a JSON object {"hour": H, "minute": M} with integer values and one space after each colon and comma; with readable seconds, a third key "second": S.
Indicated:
{"hour": 2, "minute": 46, "second": 39}
